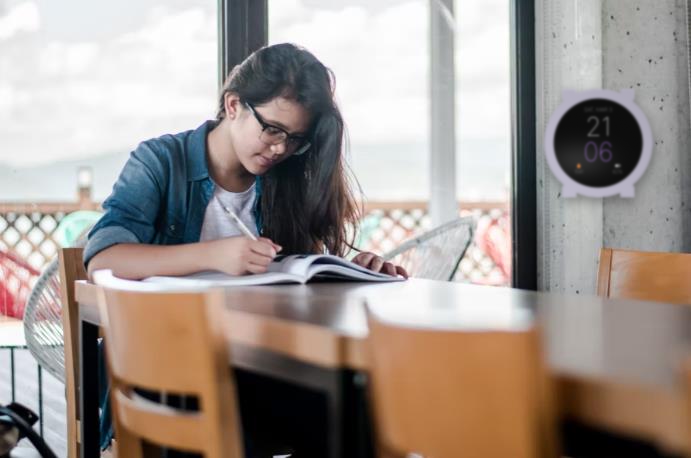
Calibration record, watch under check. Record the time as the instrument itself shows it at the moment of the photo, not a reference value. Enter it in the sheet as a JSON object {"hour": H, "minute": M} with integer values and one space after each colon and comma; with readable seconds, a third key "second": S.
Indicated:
{"hour": 21, "minute": 6}
